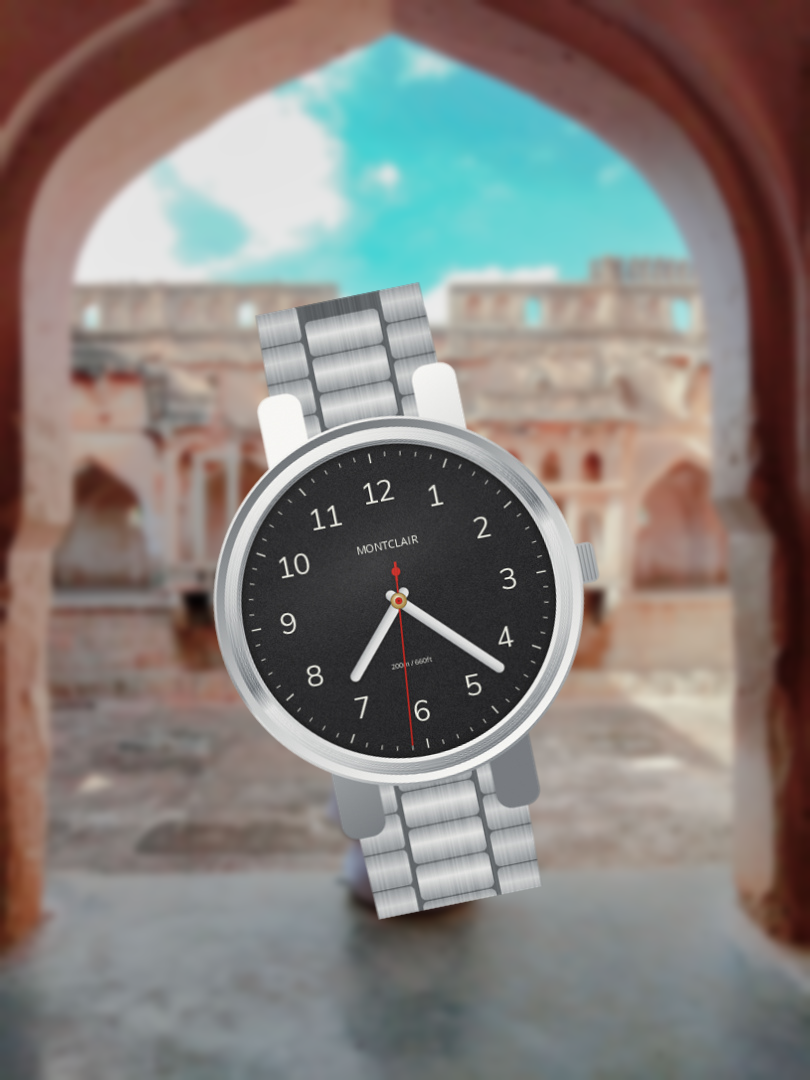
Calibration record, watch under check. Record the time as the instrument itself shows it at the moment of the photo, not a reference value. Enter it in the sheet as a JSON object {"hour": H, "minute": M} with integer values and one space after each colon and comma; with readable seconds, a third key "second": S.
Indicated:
{"hour": 7, "minute": 22, "second": 31}
